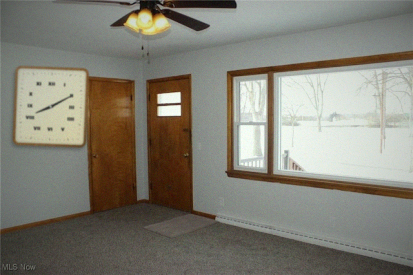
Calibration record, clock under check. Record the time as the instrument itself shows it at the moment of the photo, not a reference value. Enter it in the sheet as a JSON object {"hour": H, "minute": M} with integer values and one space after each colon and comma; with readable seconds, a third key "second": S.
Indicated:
{"hour": 8, "minute": 10}
